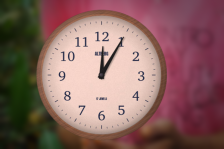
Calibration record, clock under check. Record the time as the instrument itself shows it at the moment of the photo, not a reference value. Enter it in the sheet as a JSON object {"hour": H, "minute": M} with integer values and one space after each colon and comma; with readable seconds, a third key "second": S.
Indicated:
{"hour": 12, "minute": 5}
